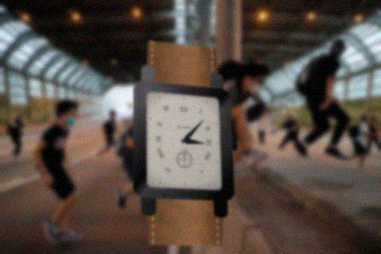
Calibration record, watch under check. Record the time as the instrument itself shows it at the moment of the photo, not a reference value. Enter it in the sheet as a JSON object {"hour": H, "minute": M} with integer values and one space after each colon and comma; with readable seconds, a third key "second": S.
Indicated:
{"hour": 3, "minute": 7}
